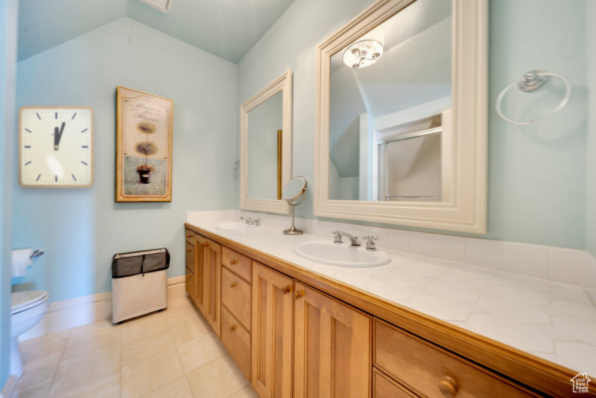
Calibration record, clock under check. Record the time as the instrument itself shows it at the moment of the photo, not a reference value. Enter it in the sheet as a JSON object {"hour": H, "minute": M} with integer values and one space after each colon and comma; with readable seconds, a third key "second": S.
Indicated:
{"hour": 12, "minute": 3}
